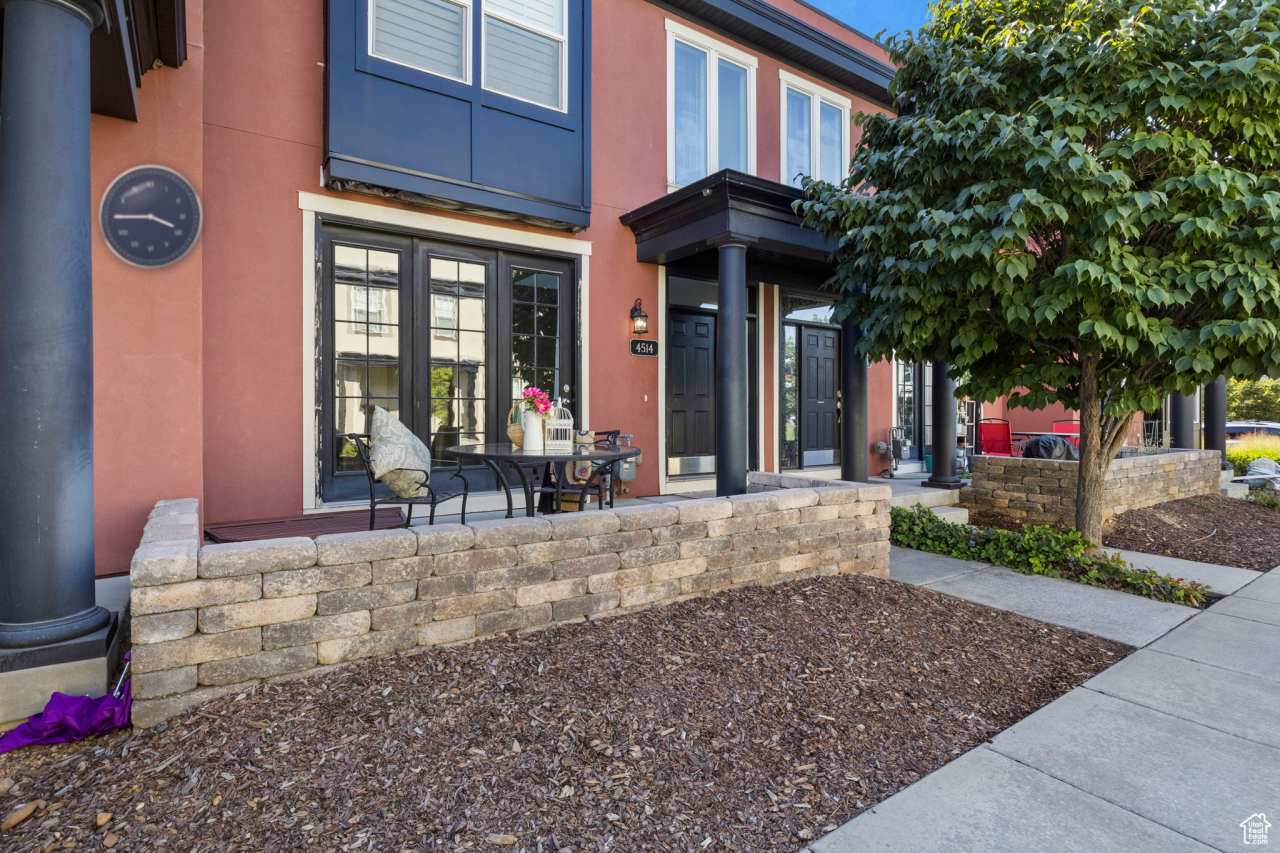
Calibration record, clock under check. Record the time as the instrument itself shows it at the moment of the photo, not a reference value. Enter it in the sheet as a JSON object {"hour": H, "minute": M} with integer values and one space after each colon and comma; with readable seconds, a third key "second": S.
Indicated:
{"hour": 3, "minute": 45}
